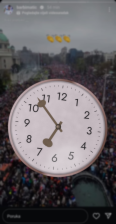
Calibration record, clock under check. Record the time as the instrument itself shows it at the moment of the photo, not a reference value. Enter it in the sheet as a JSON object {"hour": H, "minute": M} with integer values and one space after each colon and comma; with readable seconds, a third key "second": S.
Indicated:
{"hour": 6, "minute": 53}
